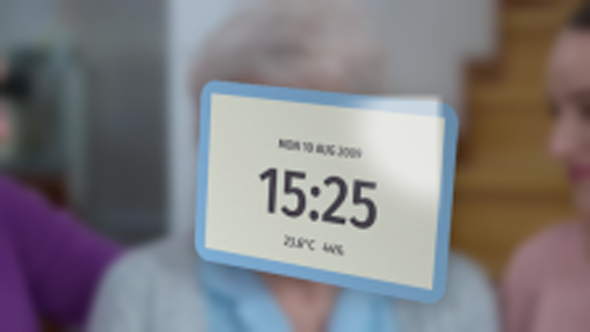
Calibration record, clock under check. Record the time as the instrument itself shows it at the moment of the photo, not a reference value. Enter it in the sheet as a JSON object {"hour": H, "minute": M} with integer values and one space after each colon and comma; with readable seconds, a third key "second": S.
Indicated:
{"hour": 15, "minute": 25}
